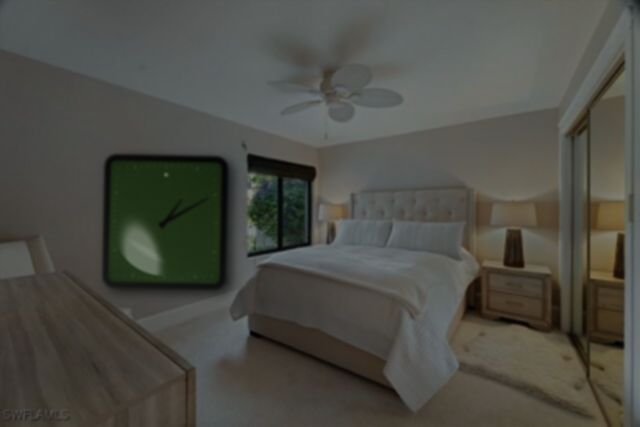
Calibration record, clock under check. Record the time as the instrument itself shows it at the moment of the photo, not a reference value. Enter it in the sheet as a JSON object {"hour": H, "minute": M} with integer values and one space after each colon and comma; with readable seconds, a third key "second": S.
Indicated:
{"hour": 1, "minute": 10}
